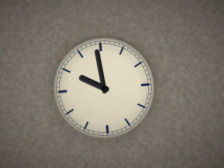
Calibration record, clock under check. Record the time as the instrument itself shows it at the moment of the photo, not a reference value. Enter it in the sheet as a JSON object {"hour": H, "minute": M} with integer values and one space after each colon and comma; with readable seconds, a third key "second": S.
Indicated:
{"hour": 9, "minute": 59}
